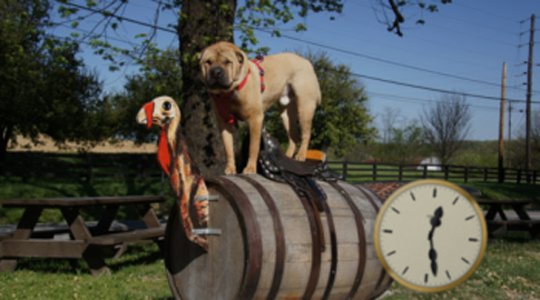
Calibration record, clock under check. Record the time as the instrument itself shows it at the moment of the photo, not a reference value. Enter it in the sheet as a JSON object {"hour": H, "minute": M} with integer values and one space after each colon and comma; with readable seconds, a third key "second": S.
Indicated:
{"hour": 12, "minute": 28}
